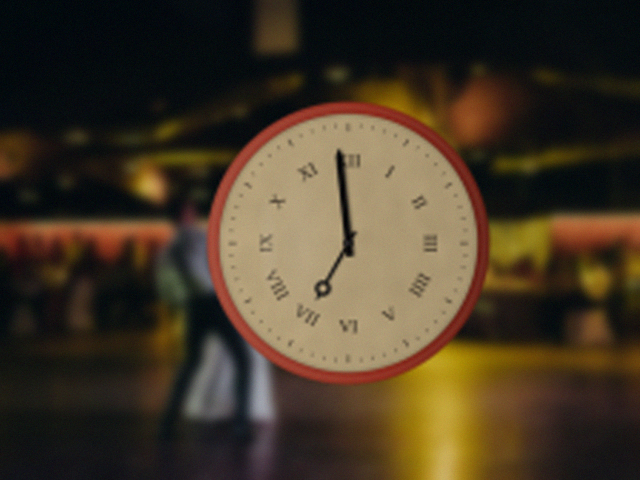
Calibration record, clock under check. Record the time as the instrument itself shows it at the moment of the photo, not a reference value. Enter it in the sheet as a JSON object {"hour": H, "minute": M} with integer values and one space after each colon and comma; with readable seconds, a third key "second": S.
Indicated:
{"hour": 6, "minute": 59}
